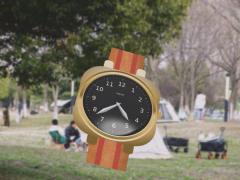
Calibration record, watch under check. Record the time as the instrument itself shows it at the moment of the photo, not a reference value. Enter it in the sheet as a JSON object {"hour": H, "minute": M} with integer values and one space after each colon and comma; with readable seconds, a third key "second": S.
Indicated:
{"hour": 4, "minute": 38}
